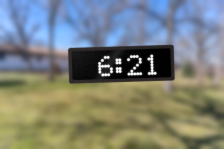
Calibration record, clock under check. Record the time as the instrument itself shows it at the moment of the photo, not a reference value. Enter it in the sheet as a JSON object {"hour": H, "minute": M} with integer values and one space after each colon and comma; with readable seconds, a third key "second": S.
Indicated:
{"hour": 6, "minute": 21}
